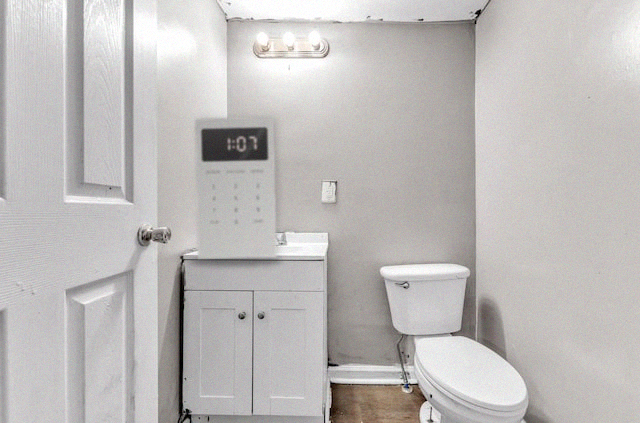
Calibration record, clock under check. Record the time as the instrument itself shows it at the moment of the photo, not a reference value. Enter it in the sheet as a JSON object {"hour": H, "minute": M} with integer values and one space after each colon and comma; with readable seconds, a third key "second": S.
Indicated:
{"hour": 1, "minute": 7}
